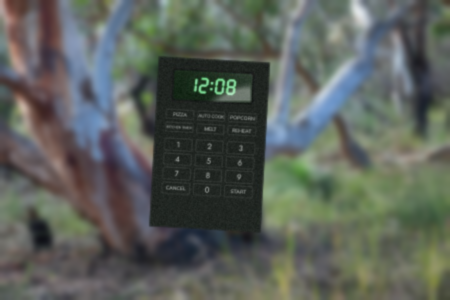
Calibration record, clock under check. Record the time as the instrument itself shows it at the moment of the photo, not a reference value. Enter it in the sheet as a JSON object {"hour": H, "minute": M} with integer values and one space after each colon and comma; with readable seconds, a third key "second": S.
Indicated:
{"hour": 12, "minute": 8}
